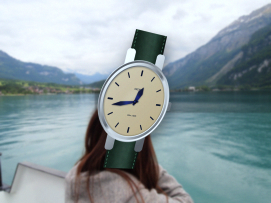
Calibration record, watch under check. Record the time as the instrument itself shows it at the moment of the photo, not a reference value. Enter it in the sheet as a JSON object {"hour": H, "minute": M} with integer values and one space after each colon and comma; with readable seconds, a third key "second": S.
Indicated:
{"hour": 12, "minute": 43}
